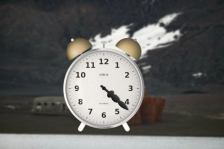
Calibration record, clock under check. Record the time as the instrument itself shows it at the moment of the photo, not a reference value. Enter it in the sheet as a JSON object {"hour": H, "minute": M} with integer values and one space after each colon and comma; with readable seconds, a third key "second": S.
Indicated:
{"hour": 4, "minute": 22}
